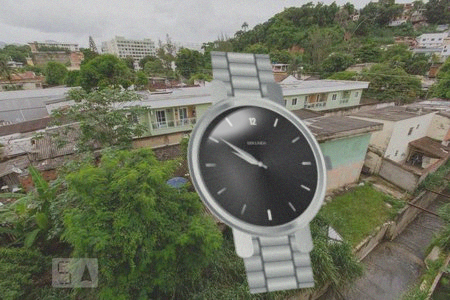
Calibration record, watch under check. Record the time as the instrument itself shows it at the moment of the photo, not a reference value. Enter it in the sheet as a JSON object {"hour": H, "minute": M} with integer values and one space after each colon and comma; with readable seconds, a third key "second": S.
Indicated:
{"hour": 9, "minute": 51}
